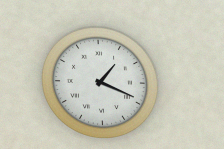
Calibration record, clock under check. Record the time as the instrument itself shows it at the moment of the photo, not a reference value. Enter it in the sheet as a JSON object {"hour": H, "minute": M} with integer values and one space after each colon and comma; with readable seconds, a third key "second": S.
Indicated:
{"hour": 1, "minute": 19}
